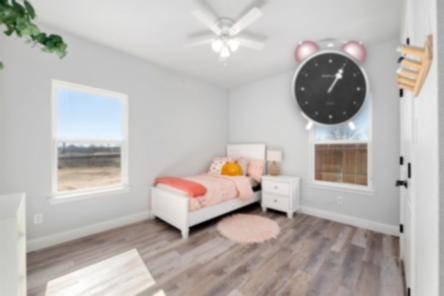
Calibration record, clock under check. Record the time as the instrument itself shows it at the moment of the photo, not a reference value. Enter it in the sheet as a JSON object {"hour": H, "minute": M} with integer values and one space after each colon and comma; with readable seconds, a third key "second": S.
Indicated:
{"hour": 1, "minute": 5}
